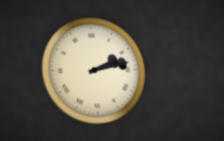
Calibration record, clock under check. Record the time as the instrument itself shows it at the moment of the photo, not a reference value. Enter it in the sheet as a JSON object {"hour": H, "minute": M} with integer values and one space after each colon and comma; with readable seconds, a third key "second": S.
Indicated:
{"hour": 2, "minute": 13}
